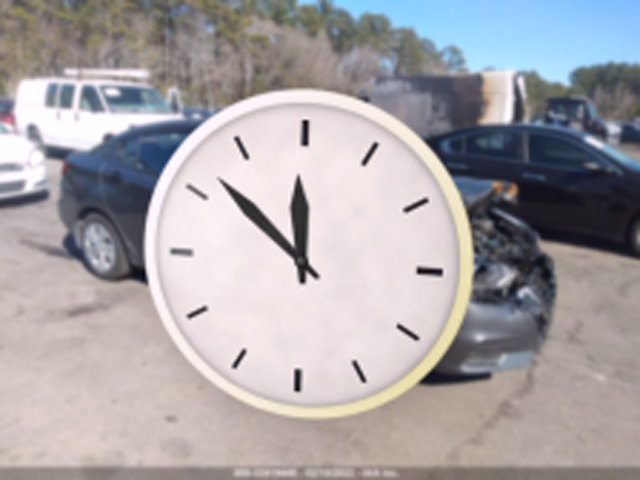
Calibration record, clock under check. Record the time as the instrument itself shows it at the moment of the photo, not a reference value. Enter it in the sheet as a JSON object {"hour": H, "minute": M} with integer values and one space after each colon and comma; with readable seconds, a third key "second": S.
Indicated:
{"hour": 11, "minute": 52}
